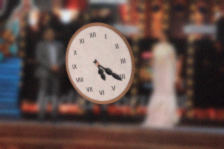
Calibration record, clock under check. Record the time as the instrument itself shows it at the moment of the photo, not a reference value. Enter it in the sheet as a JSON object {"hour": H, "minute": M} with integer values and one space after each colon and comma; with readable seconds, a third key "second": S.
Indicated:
{"hour": 5, "minute": 21}
